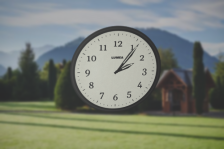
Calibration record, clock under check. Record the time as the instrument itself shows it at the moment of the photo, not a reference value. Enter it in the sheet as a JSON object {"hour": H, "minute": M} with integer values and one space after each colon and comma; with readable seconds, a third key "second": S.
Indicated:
{"hour": 2, "minute": 6}
